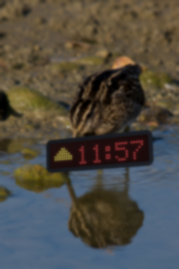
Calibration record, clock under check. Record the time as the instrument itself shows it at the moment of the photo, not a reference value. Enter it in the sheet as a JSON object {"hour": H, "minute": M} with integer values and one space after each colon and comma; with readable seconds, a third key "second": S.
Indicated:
{"hour": 11, "minute": 57}
